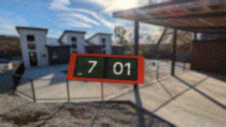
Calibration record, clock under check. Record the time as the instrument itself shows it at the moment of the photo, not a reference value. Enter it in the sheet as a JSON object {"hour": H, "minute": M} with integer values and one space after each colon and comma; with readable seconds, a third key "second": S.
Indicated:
{"hour": 7, "minute": 1}
